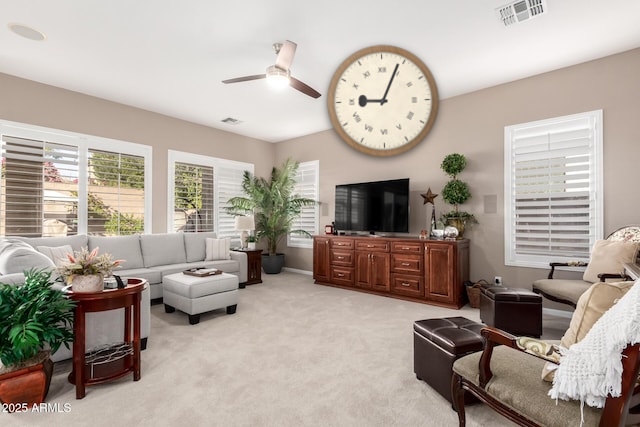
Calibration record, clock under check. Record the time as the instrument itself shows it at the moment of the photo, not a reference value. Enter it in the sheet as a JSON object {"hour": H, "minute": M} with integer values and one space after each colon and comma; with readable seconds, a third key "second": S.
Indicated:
{"hour": 9, "minute": 4}
